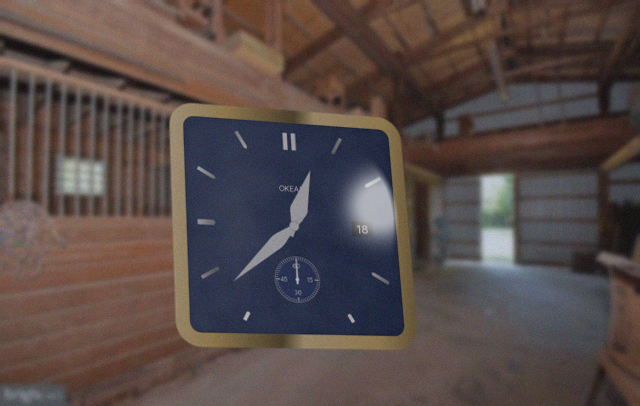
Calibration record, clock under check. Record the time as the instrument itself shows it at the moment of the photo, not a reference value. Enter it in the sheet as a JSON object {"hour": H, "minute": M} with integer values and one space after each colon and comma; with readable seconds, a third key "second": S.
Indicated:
{"hour": 12, "minute": 38}
